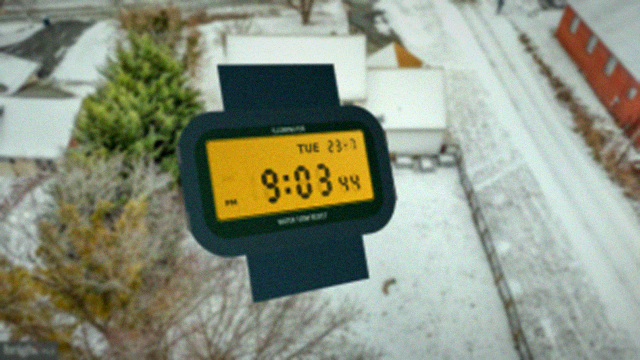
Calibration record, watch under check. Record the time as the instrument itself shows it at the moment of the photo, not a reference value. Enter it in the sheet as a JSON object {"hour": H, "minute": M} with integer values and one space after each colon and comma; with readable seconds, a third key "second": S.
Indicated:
{"hour": 9, "minute": 3, "second": 44}
